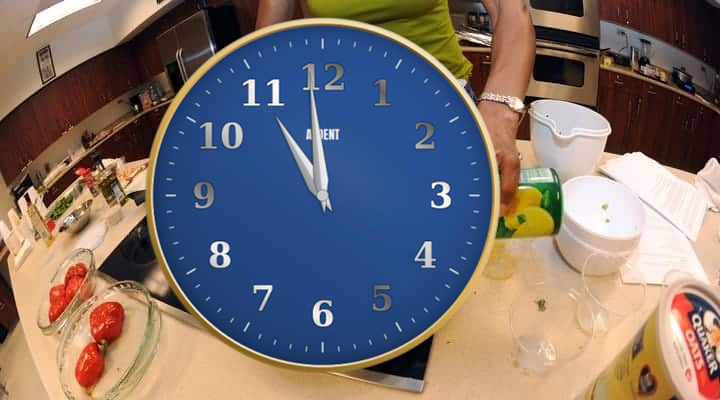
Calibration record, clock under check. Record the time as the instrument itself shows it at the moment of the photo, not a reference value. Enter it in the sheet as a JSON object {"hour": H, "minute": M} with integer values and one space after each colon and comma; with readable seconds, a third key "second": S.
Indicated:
{"hour": 10, "minute": 59}
